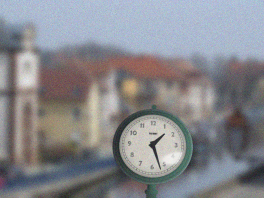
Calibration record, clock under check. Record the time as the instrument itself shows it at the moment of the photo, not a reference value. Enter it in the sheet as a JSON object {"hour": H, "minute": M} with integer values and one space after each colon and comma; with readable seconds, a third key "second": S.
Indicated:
{"hour": 1, "minute": 27}
